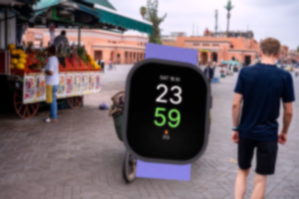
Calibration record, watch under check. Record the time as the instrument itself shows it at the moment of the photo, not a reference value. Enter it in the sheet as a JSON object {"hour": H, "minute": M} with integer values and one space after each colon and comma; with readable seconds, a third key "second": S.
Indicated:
{"hour": 23, "minute": 59}
